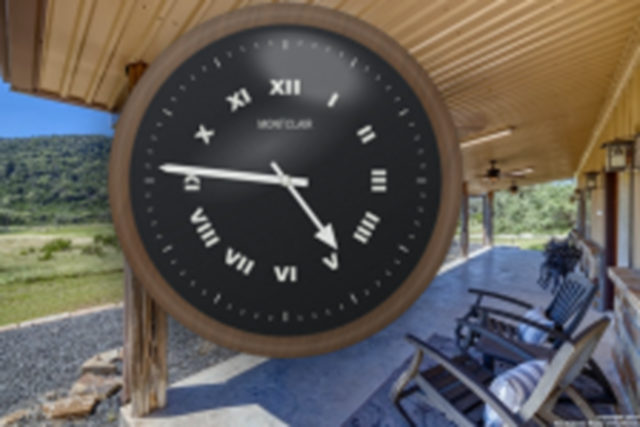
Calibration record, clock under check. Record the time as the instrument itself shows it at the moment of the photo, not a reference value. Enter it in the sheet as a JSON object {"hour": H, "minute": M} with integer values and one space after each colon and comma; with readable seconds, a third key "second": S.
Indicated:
{"hour": 4, "minute": 46}
